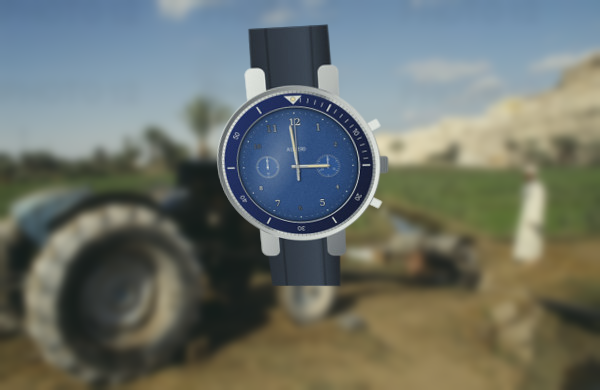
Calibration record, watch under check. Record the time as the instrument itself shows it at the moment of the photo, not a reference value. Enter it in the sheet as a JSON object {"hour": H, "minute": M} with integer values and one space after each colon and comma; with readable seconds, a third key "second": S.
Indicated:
{"hour": 2, "minute": 59}
